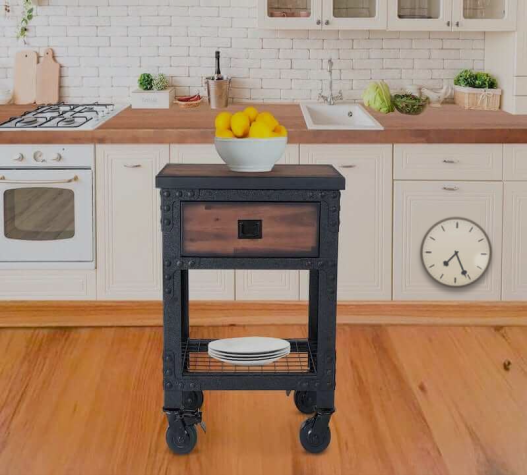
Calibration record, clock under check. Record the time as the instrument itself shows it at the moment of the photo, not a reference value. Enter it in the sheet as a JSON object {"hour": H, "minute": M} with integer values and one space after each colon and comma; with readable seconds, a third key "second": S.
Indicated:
{"hour": 7, "minute": 26}
